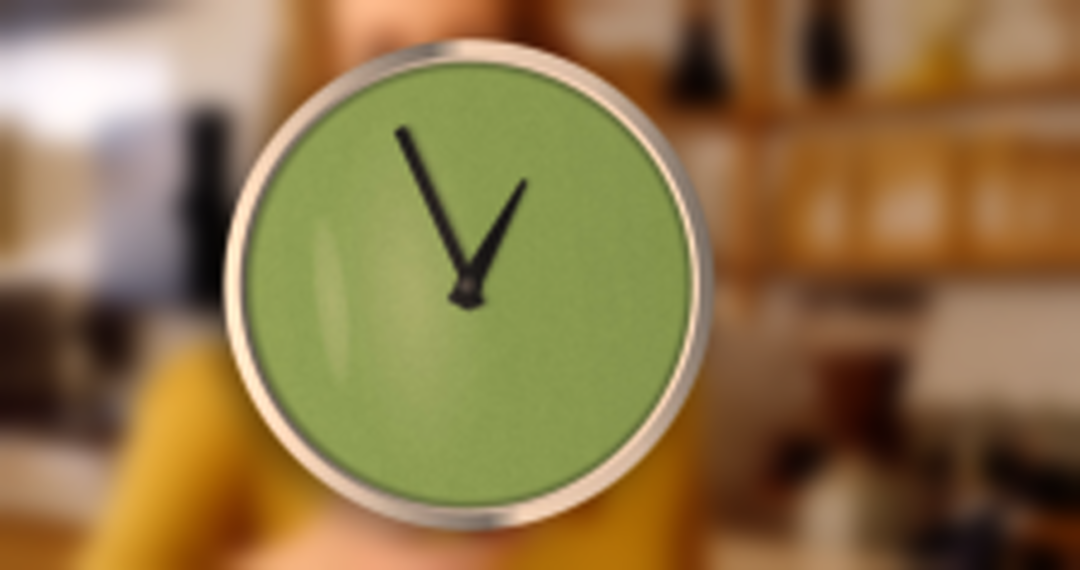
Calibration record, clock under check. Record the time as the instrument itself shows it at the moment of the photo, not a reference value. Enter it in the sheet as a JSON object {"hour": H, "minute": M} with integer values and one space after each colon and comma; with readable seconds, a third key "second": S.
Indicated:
{"hour": 12, "minute": 56}
